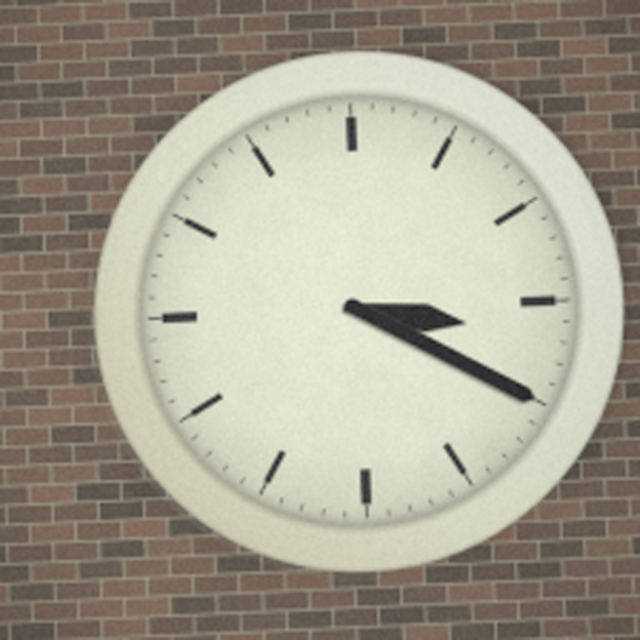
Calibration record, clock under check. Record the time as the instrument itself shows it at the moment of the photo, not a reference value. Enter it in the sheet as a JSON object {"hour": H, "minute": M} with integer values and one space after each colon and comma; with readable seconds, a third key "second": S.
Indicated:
{"hour": 3, "minute": 20}
